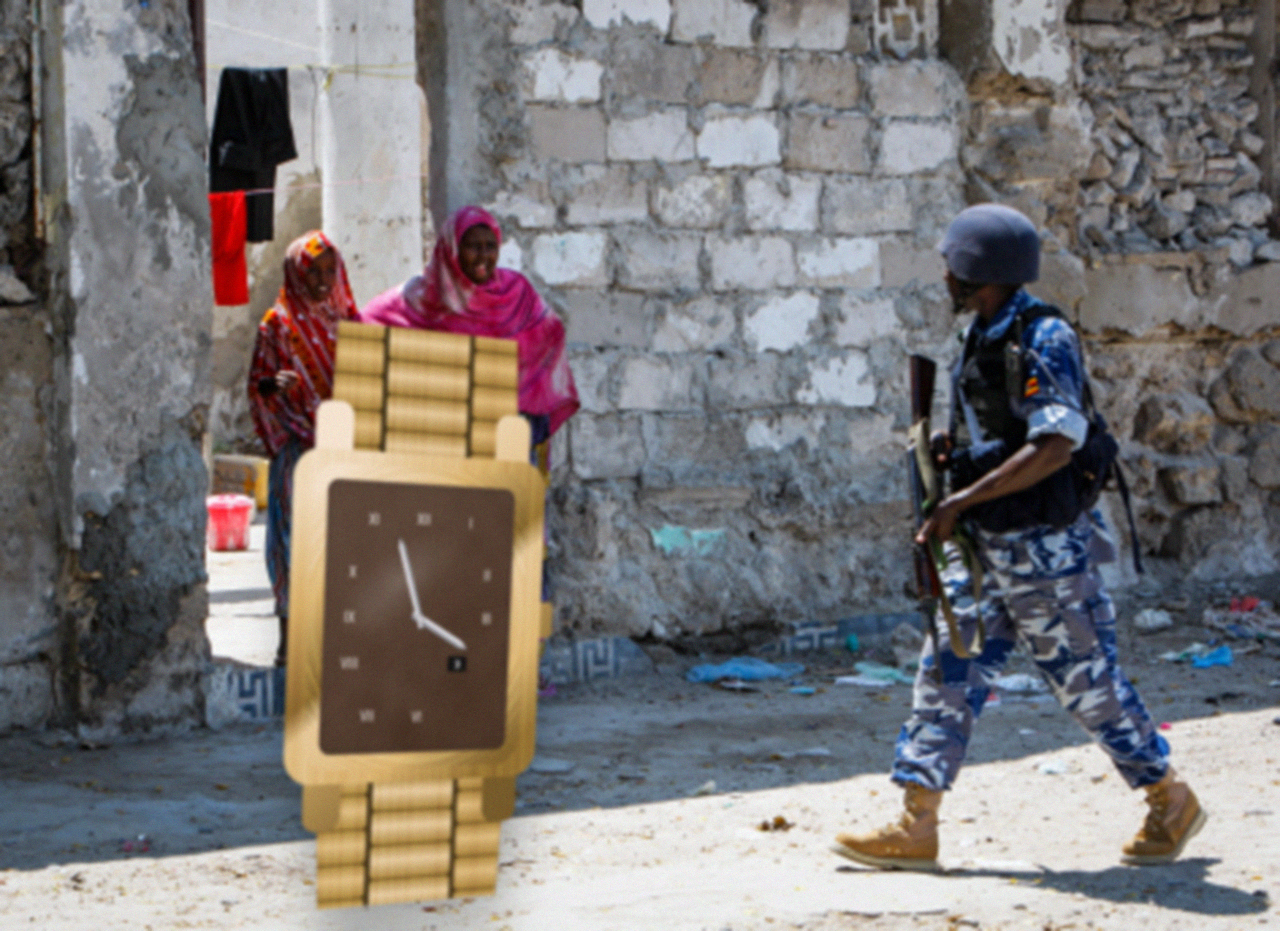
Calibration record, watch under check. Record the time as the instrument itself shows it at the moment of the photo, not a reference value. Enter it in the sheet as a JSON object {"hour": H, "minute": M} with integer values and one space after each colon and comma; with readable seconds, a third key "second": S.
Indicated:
{"hour": 3, "minute": 57}
